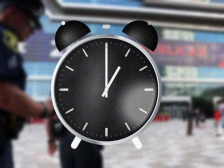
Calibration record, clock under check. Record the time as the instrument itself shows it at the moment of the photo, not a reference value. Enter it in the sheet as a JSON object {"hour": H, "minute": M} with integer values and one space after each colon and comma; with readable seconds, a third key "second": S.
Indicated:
{"hour": 1, "minute": 0}
